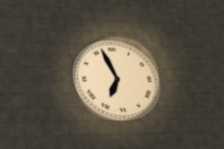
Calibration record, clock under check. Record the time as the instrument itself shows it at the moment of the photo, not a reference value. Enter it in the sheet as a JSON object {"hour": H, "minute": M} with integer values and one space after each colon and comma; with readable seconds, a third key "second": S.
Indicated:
{"hour": 6, "minute": 57}
